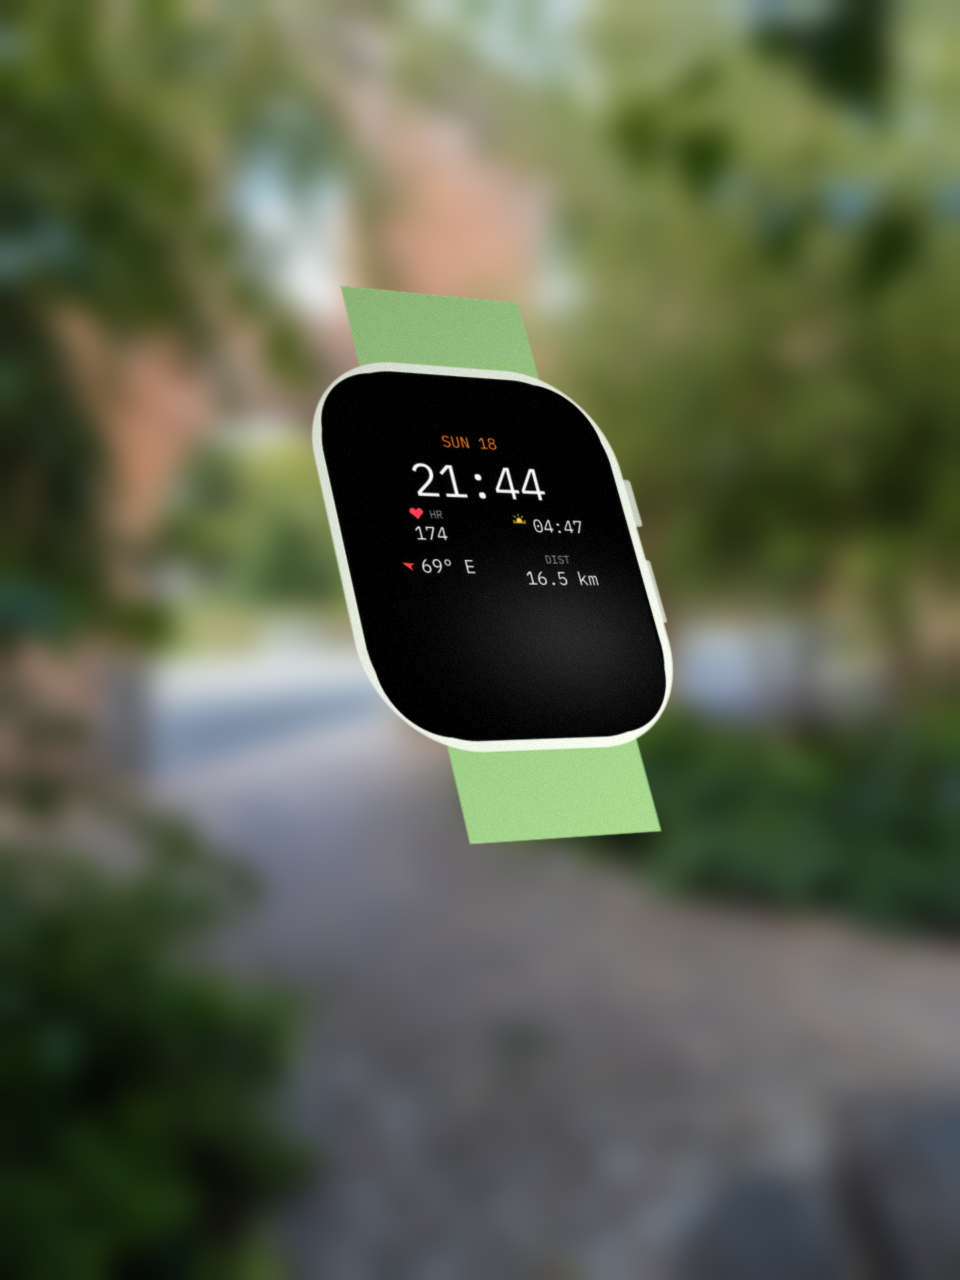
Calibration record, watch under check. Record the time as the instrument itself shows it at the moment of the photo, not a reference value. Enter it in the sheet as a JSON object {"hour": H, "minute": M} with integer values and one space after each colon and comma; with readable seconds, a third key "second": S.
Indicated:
{"hour": 21, "minute": 44}
